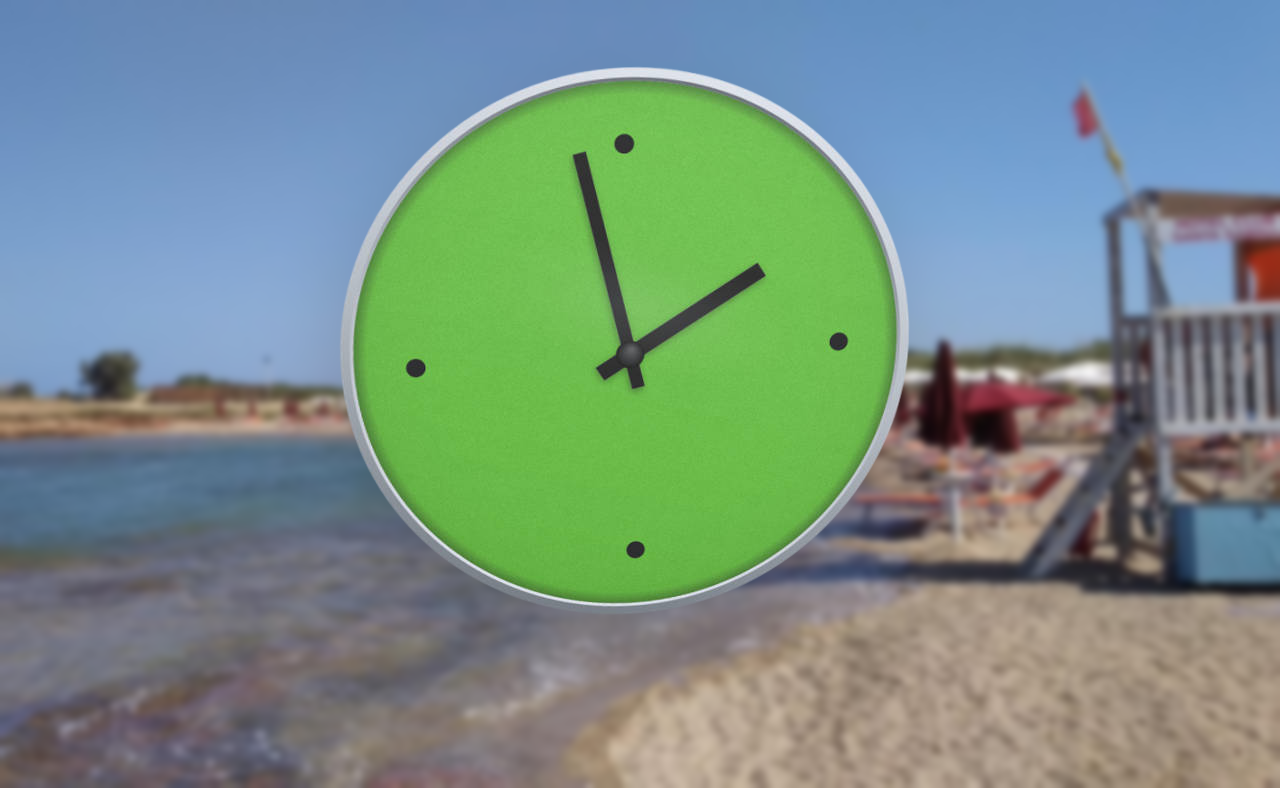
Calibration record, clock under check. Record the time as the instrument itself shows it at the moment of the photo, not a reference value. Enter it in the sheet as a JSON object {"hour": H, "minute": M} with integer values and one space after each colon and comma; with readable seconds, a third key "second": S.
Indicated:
{"hour": 1, "minute": 58}
